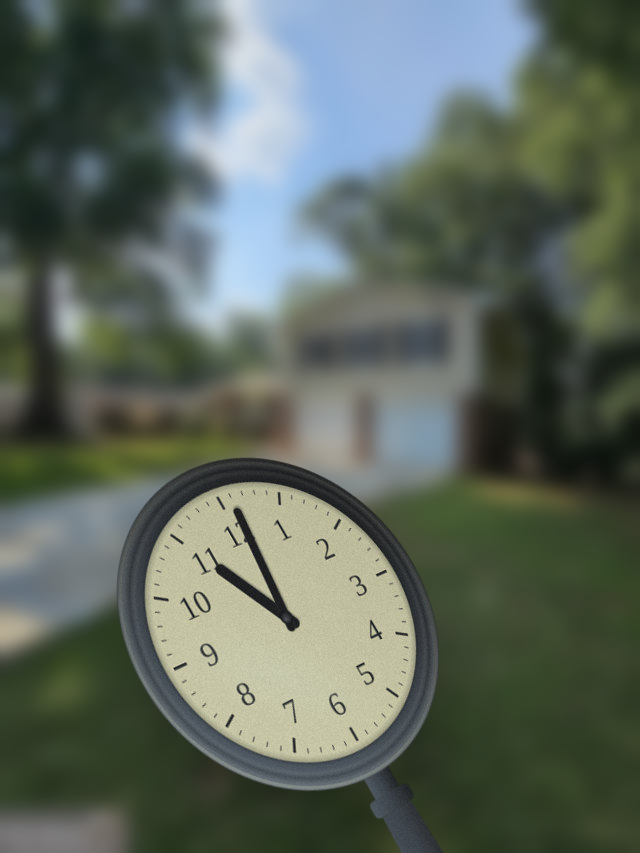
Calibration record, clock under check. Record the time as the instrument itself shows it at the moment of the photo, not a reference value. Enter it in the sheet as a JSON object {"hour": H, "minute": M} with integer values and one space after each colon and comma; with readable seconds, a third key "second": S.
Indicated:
{"hour": 11, "minute": 1}
